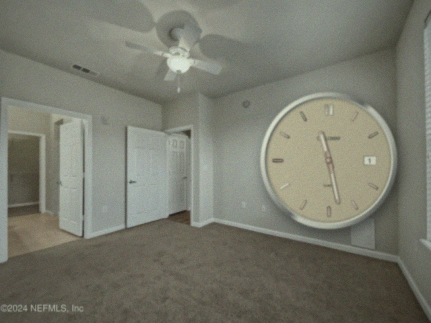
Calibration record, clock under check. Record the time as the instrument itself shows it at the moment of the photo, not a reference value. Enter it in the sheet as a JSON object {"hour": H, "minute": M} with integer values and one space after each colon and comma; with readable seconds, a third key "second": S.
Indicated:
{"hour": 11, "minute": 28}
